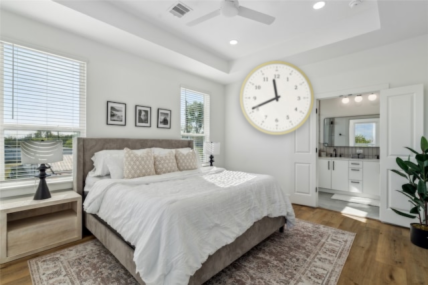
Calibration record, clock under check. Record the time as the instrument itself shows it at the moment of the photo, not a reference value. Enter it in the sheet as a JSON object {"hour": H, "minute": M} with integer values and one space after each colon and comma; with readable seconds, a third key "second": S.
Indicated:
{"hour": 11, "minute": 41}
